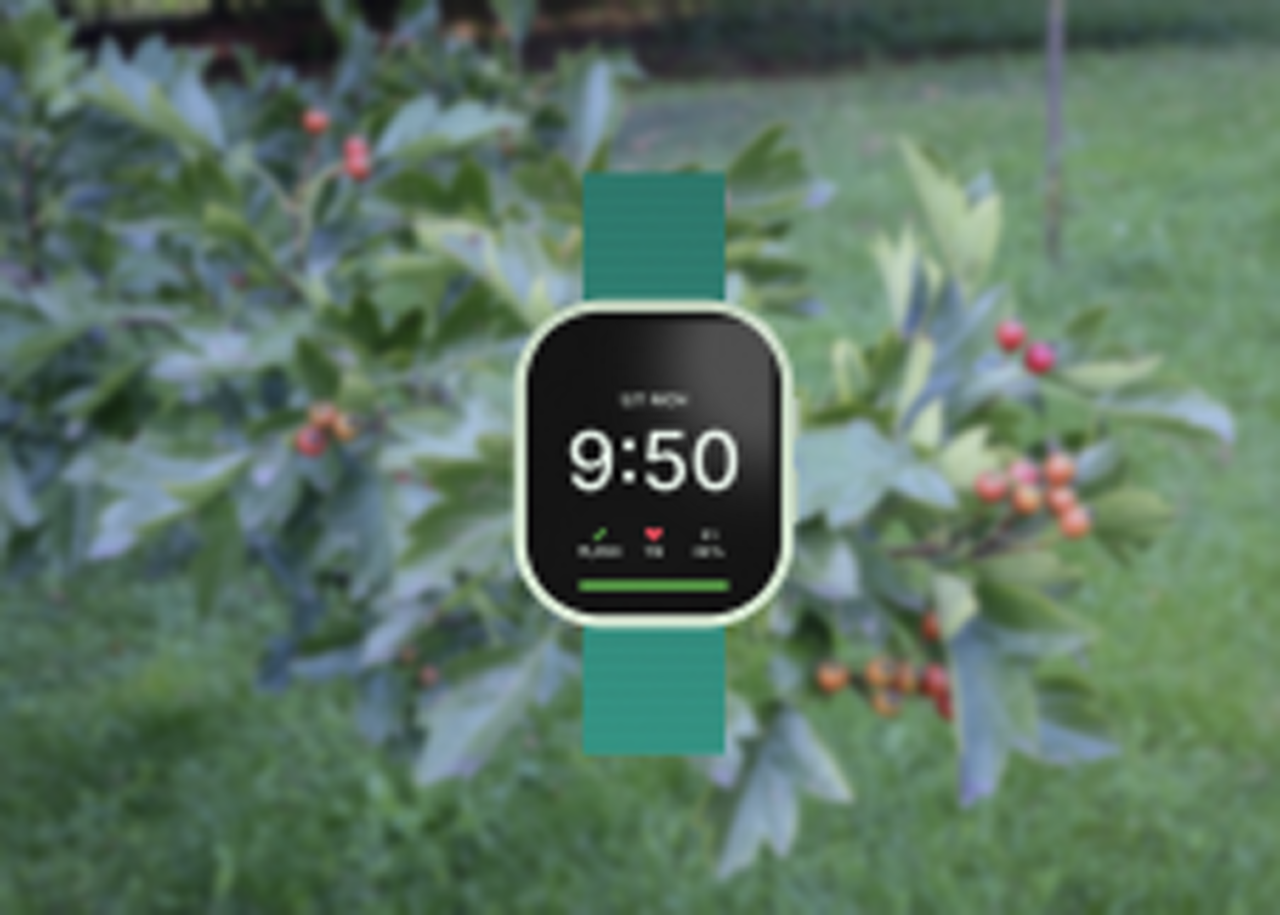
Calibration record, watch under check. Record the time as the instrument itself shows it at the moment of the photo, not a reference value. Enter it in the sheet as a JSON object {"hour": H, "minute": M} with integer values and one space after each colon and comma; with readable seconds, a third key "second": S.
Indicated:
{"hour": 9, "minute": 50}
